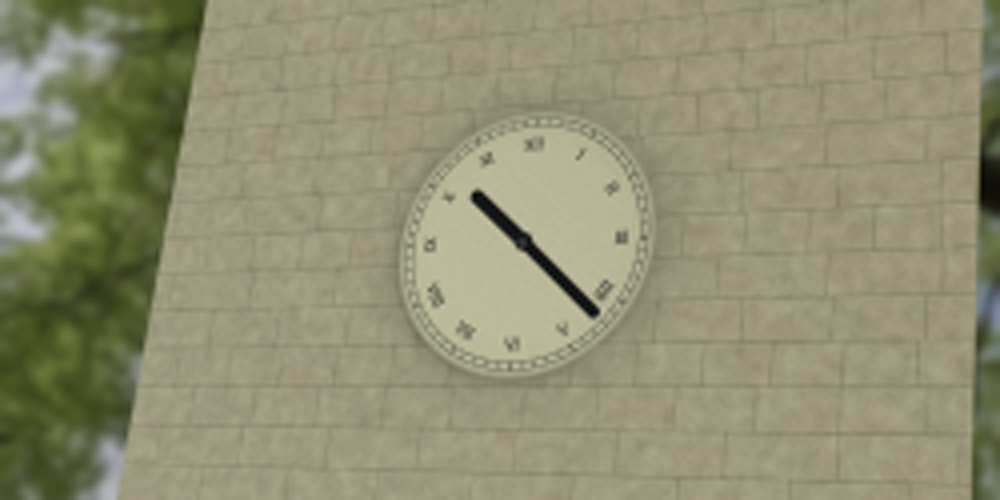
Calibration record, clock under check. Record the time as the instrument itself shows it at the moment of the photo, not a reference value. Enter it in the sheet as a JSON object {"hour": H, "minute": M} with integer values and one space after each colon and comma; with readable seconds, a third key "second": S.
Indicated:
{"hour": 10, "minute": 22}
